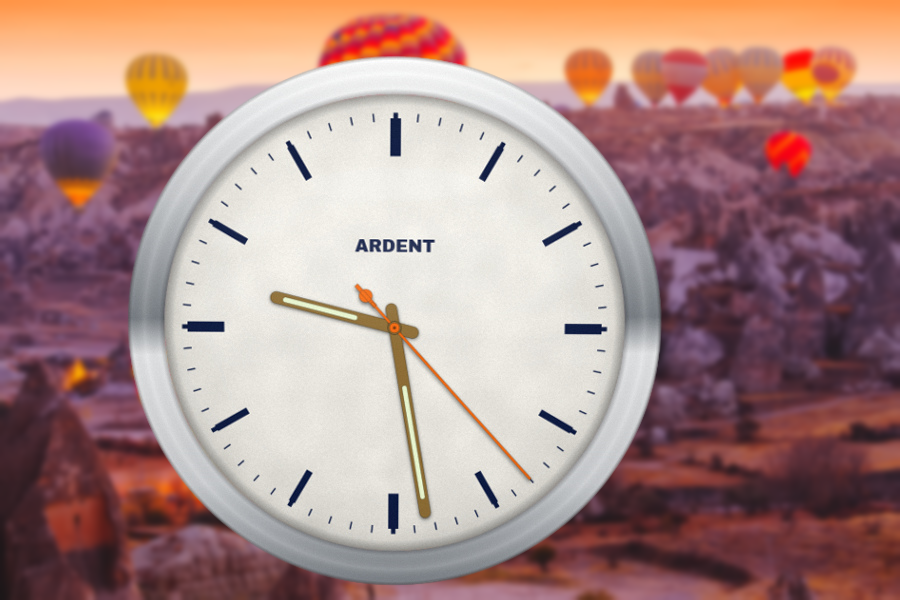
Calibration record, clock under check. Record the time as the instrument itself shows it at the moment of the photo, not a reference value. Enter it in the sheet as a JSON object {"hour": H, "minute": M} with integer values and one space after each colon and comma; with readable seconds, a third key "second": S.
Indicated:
{"hour": 9, "minute": 28, "second": 23}
